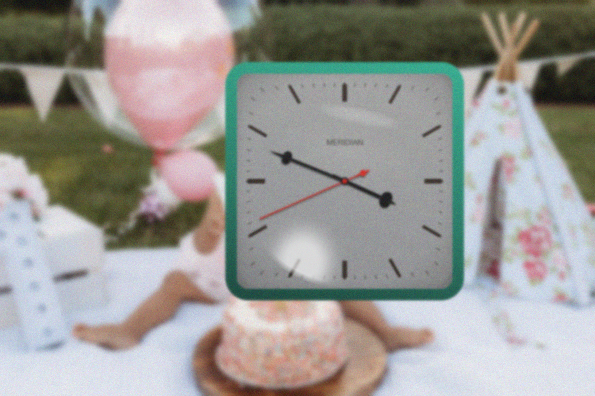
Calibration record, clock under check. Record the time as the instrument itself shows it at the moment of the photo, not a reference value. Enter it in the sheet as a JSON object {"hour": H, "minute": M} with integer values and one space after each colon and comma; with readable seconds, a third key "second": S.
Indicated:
{"hour": 3, "minute": 48, "second": 41}
